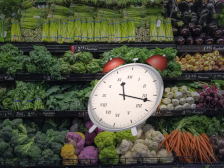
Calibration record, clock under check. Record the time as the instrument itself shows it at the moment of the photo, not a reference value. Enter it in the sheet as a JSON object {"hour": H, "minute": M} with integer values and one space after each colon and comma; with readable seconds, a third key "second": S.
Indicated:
{"hour": 11, "minute": 17}
